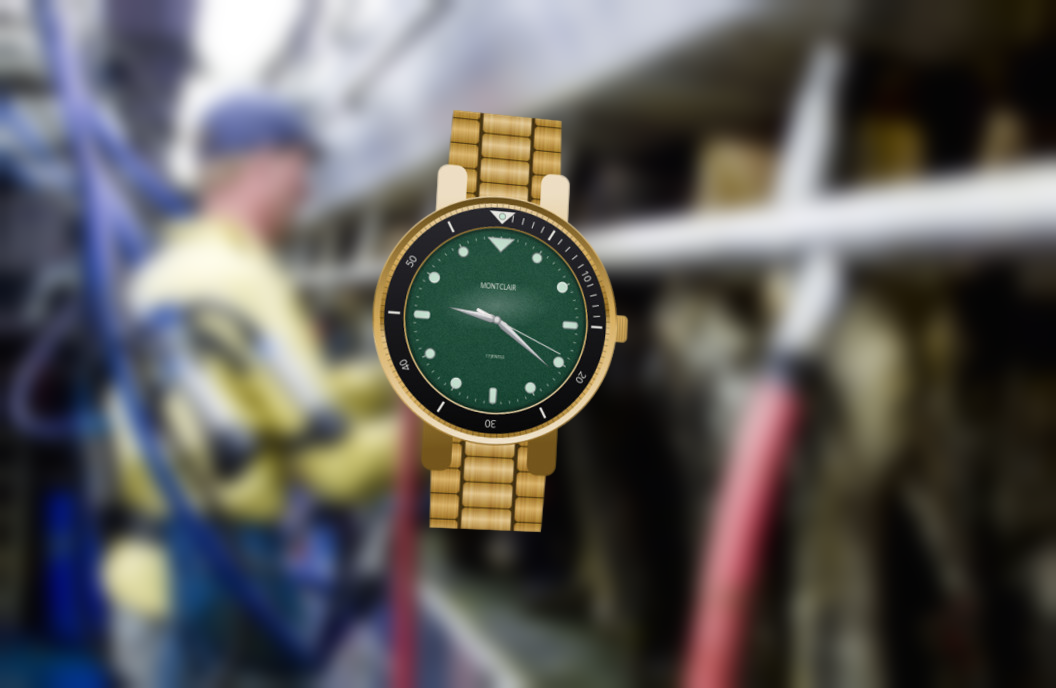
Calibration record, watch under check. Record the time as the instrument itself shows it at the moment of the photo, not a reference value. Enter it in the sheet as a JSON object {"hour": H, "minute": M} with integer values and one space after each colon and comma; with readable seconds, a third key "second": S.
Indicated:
{"hour": 9, "minute": 21, "second": 19}
